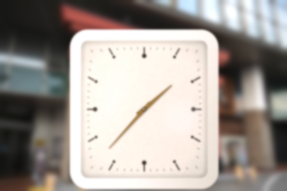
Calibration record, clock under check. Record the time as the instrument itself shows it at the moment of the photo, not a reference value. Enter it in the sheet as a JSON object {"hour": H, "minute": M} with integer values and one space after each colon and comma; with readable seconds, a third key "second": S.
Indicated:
{"hour": 1, "minute": 37}
